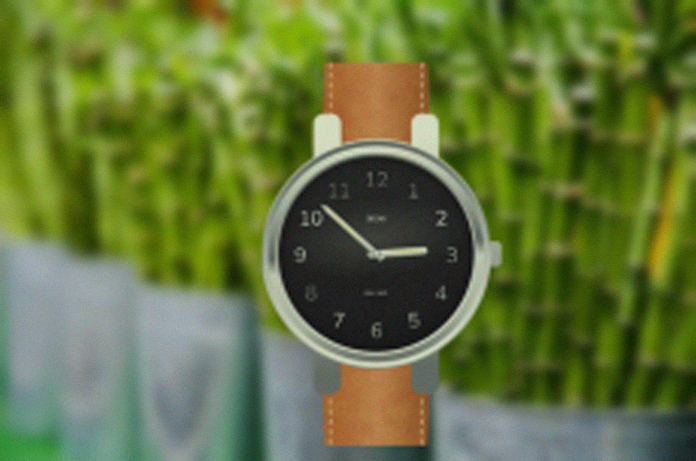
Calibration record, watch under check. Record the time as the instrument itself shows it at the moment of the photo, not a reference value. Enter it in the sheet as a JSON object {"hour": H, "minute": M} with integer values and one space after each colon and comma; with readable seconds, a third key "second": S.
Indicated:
{"hour": 2, "minute": 52}
